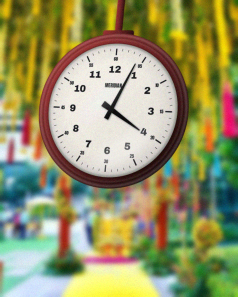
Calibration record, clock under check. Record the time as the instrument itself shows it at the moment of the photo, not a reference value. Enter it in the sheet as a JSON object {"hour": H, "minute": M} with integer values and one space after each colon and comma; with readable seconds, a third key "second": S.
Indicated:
{"hour": 4, "minute": 4}
